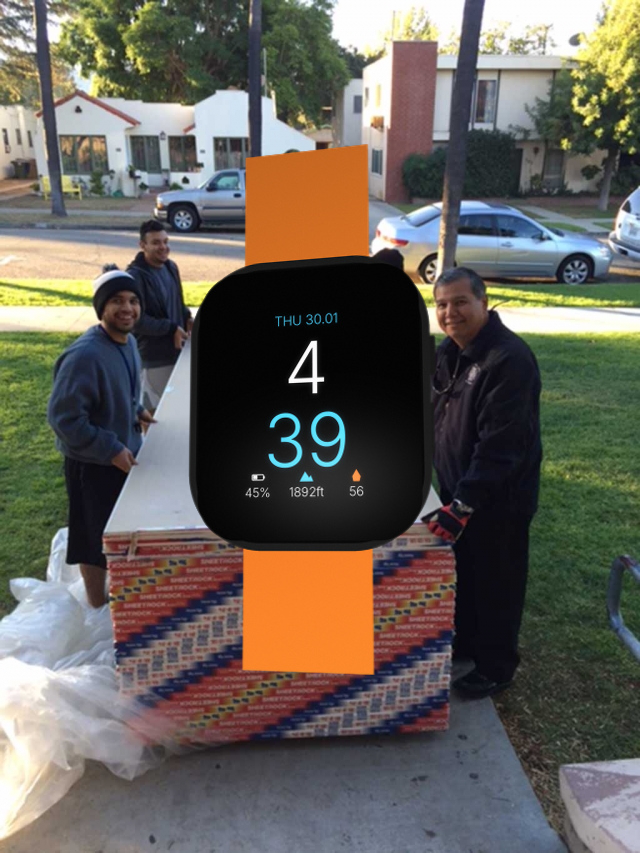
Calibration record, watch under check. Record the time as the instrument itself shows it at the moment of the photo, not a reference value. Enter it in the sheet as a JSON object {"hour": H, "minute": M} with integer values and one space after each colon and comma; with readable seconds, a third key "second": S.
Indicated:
{"hour": 4, "minute": 39}
